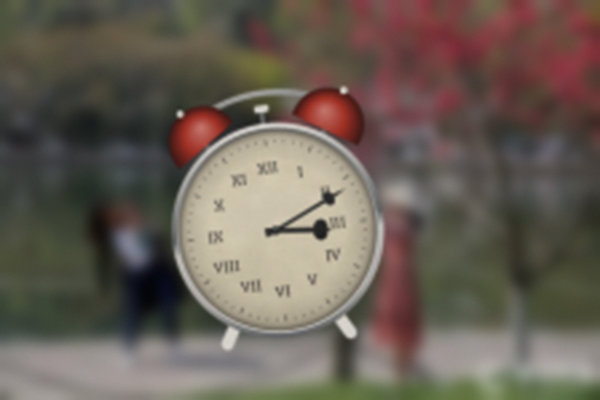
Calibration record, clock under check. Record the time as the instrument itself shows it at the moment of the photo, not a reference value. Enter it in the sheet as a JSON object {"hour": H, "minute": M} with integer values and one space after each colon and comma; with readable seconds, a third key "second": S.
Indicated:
{"hour": 3, "minute": 11}
